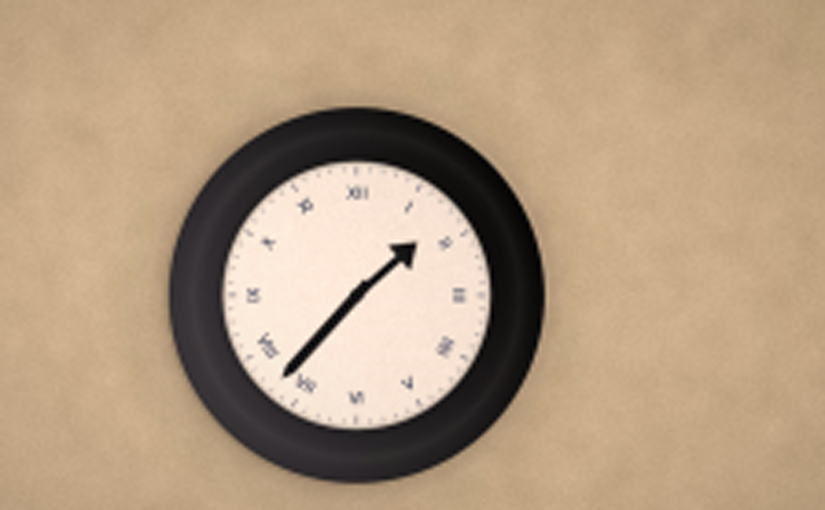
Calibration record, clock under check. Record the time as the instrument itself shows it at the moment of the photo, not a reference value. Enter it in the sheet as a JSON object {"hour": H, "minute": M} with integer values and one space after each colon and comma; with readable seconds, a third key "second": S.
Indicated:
{"hour": 1, "minute": 37}
